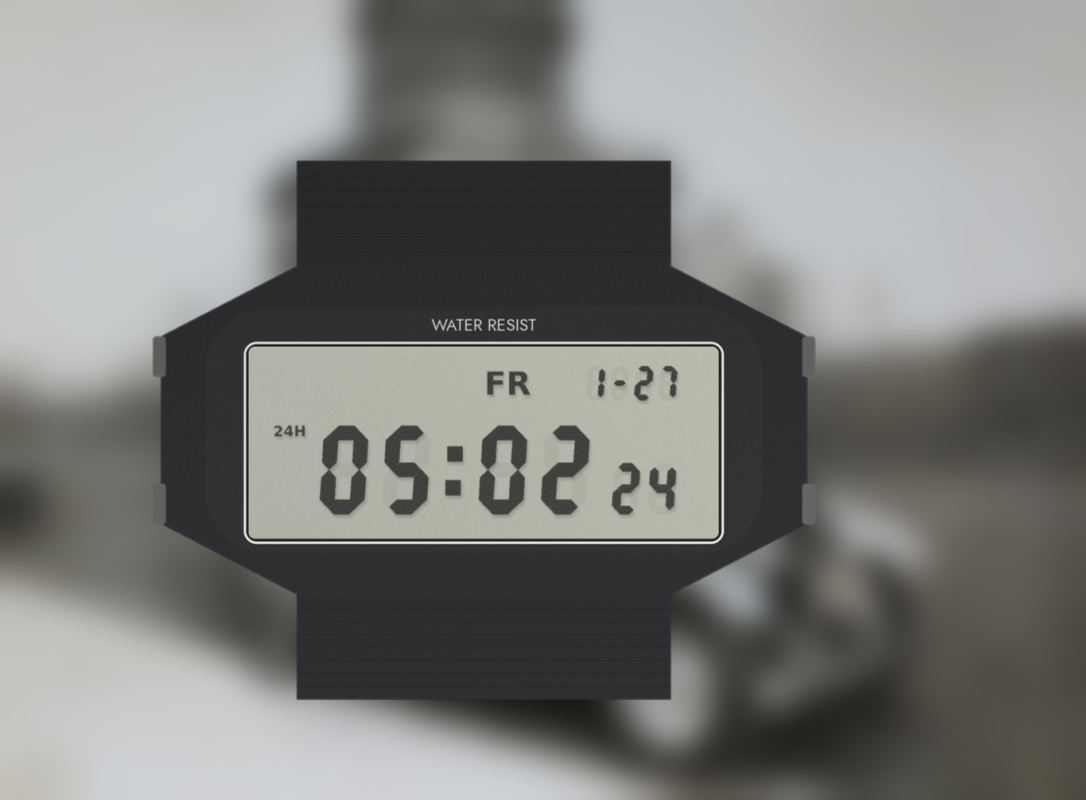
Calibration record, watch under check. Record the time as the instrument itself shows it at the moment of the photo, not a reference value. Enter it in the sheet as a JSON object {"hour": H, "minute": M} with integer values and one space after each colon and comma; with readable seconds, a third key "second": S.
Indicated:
{"hour": 5, "minute": 2, "second": 24}
